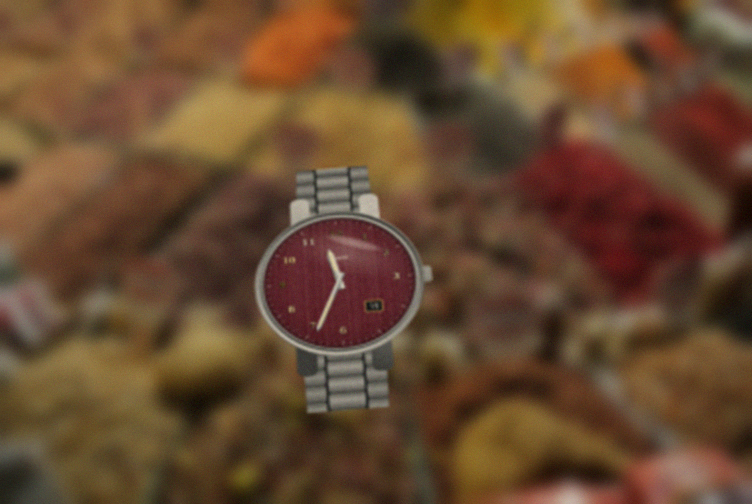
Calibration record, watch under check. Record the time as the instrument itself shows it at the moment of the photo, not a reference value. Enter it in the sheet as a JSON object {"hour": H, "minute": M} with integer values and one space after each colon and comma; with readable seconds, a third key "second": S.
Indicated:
{"hour": 11, "minute": 34}
